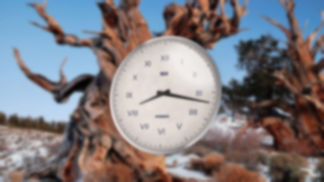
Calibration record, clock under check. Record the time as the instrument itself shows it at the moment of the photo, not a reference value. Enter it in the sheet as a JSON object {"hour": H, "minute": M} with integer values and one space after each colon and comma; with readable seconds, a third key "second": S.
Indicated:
{"hour": 8, "minute": 17}
